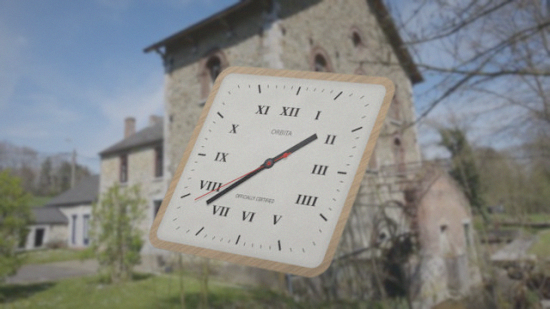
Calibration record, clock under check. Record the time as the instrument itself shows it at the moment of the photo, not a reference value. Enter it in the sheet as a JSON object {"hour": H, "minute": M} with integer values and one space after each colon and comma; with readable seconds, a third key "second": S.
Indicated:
{"hour": 1, "minute": 37, "second": 39}
